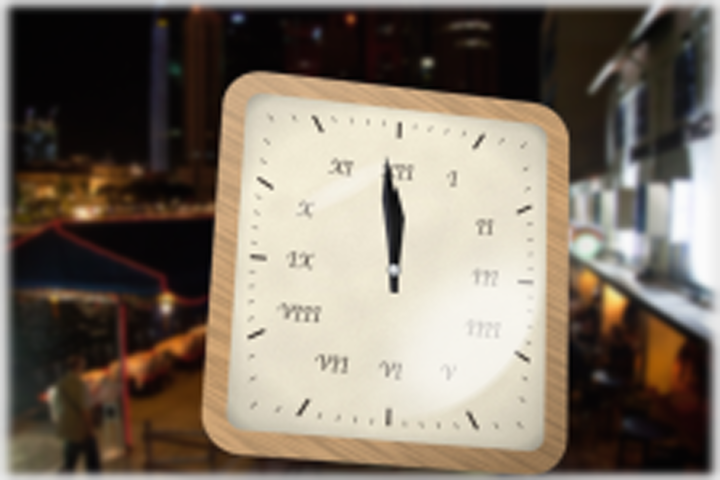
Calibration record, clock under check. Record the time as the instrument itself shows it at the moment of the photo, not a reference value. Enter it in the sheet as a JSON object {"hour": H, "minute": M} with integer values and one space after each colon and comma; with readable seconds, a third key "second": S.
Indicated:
{"hour": 11, "minute": 59}
